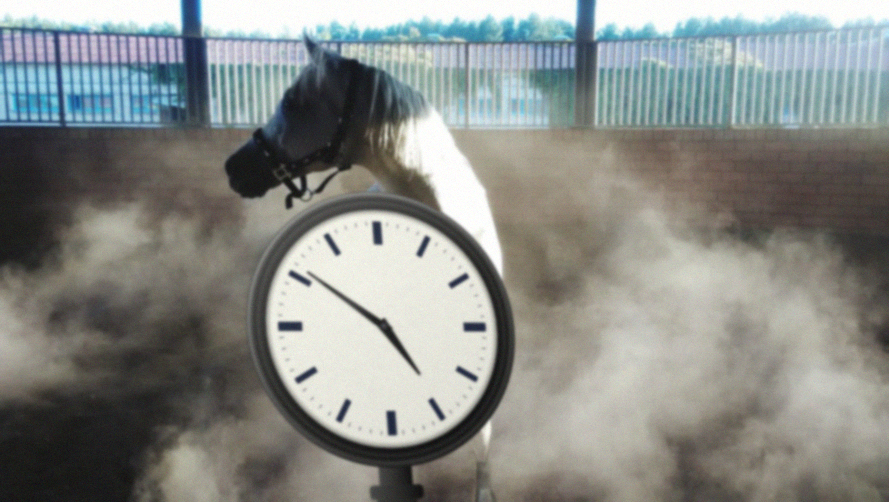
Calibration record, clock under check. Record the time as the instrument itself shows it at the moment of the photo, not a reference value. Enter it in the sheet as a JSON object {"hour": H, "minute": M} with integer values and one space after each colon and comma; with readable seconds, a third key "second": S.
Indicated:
{"hour": 4, "minute": 51}
